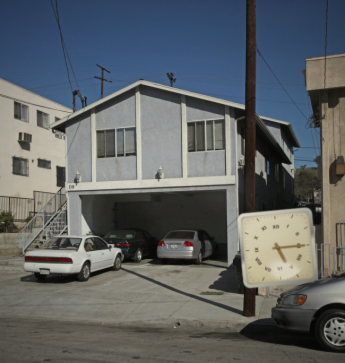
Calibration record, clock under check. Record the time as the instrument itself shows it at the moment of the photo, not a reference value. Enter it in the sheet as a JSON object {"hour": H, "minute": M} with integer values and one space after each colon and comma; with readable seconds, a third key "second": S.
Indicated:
{"hour": 5, "minute": 15}
